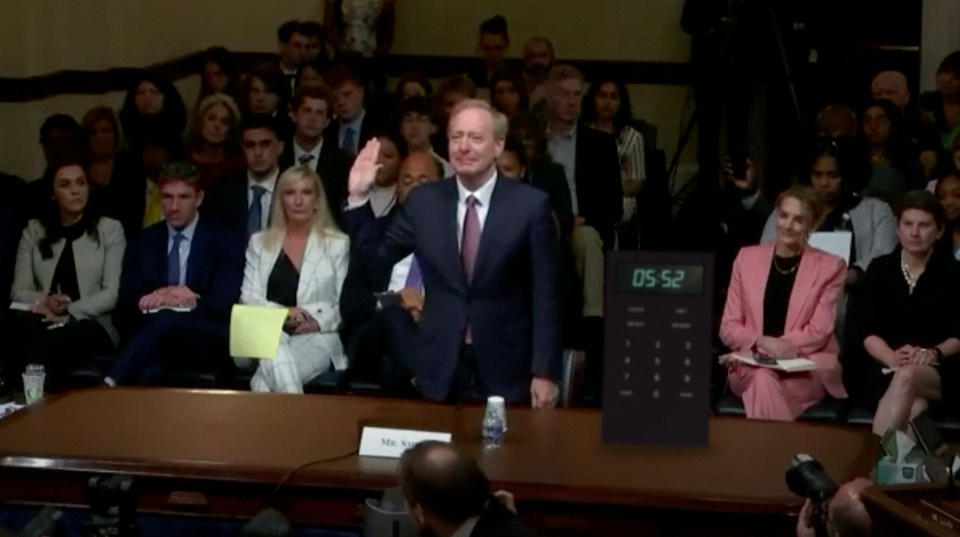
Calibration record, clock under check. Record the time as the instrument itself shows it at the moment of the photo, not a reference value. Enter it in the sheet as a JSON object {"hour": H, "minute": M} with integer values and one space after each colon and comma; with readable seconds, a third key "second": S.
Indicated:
{"hour": 5, "minute": 52}
